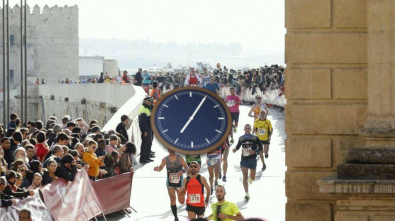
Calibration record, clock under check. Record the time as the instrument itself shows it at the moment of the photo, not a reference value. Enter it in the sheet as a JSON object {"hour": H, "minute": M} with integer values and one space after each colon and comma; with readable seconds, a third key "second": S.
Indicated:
{"hour": 7, "minute": 5}
